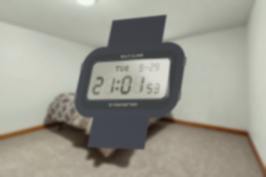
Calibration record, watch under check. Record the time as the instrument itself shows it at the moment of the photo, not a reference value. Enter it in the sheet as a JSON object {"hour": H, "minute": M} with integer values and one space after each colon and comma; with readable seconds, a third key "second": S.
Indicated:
{"hour": 21, "minute": 1}
